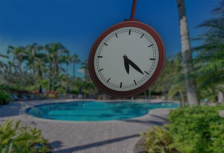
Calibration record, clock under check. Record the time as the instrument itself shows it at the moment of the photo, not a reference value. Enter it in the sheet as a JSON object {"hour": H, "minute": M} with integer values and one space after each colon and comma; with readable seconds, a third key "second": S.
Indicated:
{"hour": 5, "minute": 21}
